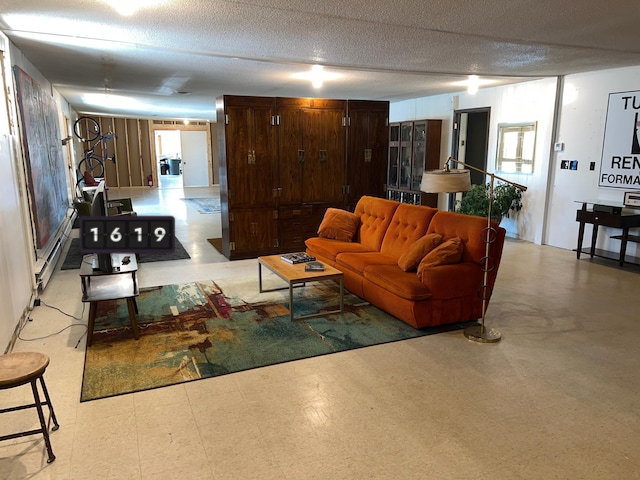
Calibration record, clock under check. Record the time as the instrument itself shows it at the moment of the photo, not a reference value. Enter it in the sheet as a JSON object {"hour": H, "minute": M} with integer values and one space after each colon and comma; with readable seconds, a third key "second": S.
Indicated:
{"hour": 16, "minute": 19}
